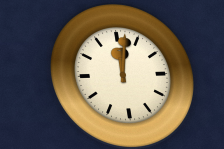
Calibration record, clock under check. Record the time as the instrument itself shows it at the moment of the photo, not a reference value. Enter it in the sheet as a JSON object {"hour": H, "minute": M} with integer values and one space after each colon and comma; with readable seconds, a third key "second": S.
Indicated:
{"hour": 12, "minute": 2}
